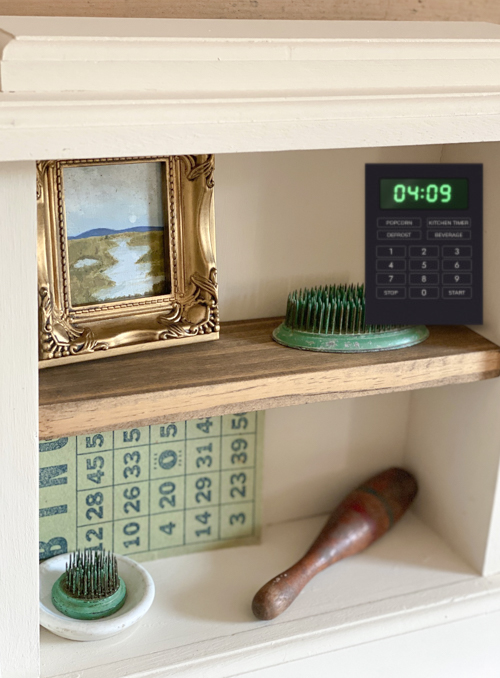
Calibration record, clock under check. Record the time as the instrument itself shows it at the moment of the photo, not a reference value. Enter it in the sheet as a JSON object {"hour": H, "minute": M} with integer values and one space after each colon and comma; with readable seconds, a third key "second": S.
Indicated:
{"hour": 4, "minute": 9}
